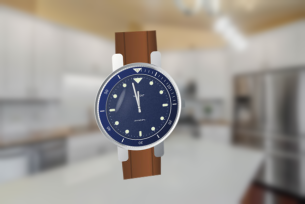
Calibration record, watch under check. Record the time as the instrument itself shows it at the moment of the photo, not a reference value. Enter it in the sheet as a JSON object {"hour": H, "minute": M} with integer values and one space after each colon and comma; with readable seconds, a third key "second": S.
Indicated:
{"hour": 11, "minute": 58}
